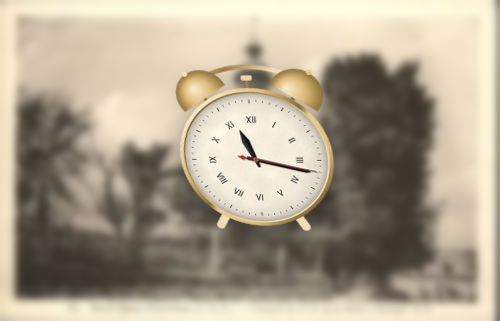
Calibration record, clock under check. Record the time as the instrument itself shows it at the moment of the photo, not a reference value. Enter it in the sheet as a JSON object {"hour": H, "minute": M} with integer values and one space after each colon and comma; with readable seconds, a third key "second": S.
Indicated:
{"hour": 11, "minute": 17, "second": 17}
